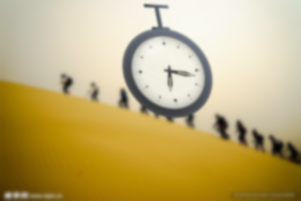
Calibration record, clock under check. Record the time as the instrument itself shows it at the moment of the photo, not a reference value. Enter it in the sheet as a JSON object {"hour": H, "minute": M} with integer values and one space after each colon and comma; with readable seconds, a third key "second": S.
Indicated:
{"hour": 6, "minute": 17}
